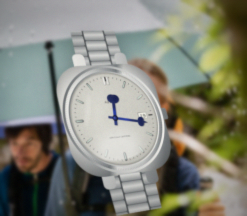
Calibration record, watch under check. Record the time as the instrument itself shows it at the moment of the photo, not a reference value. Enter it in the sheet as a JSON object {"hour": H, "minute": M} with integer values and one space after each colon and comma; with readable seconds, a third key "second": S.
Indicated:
{"hour": 12, "minute": 17}
